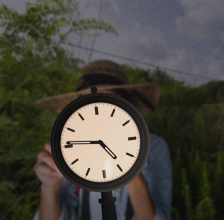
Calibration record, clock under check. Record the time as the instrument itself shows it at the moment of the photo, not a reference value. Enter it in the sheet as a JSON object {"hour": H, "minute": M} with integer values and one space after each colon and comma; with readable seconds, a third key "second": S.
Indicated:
{"hour": 4, "minute": 46}
